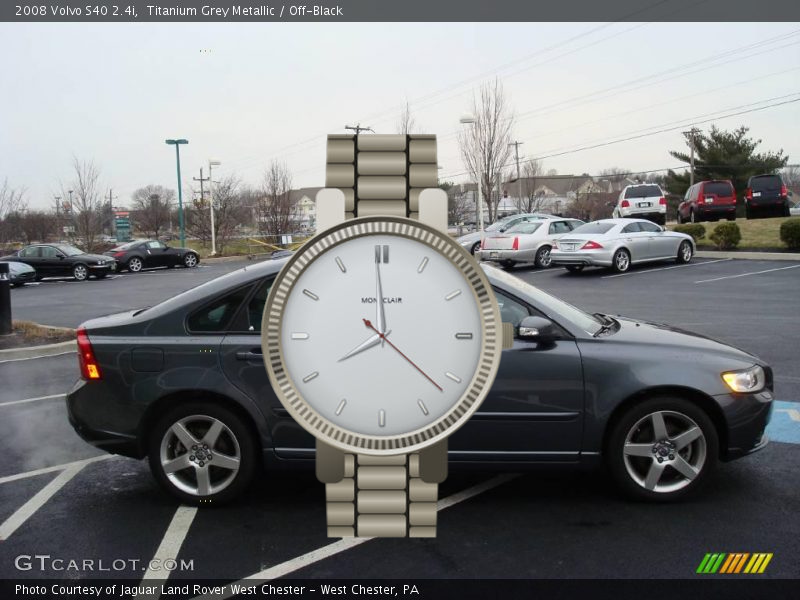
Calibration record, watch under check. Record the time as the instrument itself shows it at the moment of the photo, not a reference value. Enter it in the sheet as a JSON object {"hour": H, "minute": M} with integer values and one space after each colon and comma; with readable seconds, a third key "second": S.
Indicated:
{"hour": 7, "minute": 59, "second": 22}
